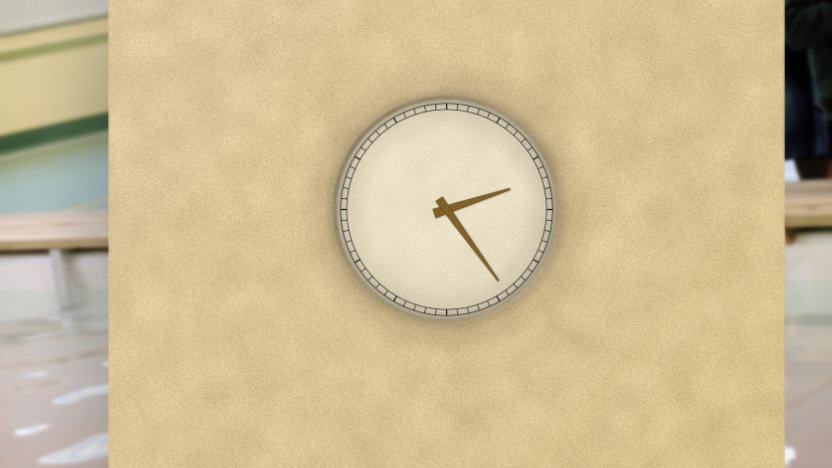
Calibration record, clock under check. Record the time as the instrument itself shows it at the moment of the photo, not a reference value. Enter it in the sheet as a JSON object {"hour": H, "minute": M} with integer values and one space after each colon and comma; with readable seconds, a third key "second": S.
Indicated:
{"hour": 2, "minute": 24}
